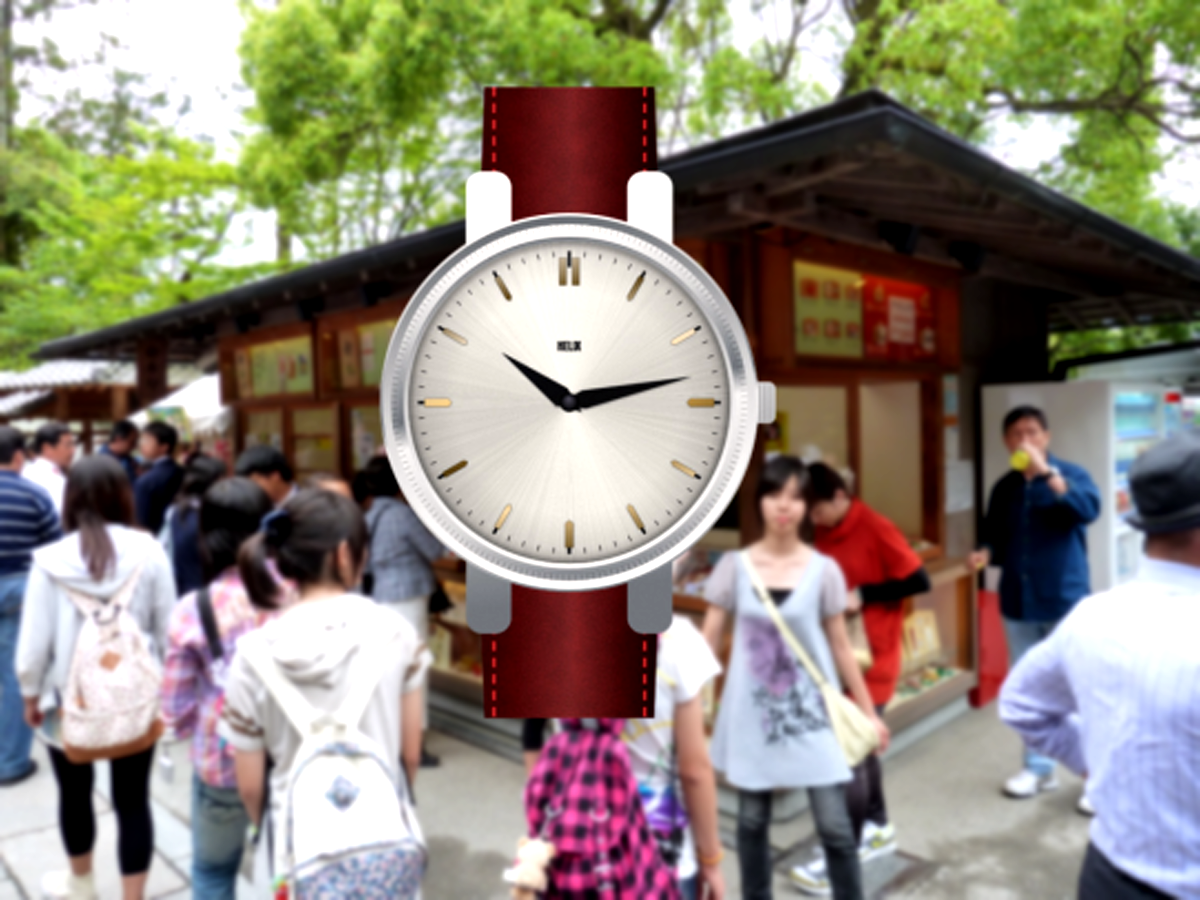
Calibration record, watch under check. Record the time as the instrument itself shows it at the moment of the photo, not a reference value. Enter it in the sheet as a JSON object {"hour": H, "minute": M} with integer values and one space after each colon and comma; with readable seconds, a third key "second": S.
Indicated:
{"hour": 10, "minute": 13}
